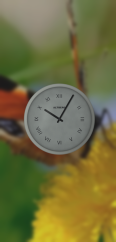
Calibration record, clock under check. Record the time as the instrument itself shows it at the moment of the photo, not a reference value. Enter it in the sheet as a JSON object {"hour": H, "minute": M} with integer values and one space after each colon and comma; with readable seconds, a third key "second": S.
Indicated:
{"hour": 10, "minute": 5}
